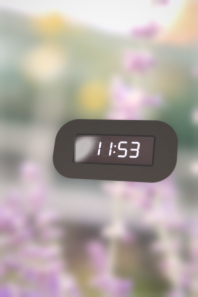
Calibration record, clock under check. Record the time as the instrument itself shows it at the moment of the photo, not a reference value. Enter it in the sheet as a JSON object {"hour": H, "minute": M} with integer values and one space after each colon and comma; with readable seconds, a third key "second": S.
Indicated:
{"hour": 11, "minute": 53}
